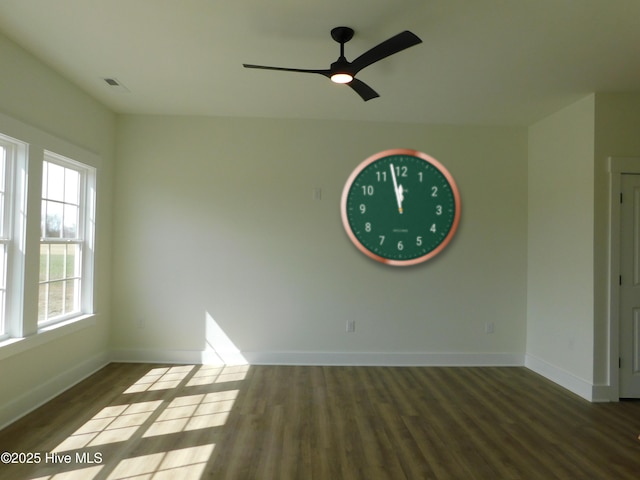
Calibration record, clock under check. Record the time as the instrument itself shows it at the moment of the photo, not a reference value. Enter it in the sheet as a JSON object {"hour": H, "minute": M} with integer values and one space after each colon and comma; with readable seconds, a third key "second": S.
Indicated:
{"hour": 11, "minute": 58}
